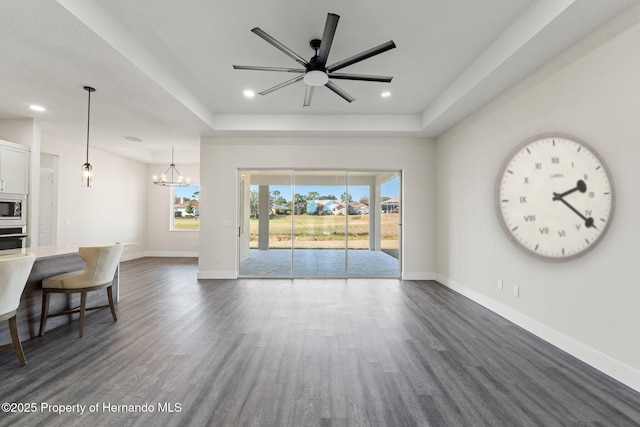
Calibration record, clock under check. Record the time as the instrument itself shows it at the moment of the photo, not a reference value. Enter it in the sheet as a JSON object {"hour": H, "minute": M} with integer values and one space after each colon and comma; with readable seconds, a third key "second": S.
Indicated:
{"hour": 2, "minute": 22}
